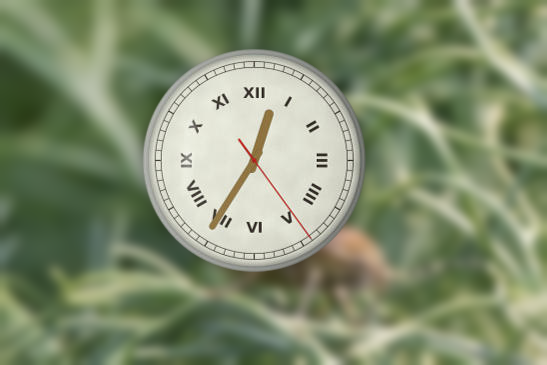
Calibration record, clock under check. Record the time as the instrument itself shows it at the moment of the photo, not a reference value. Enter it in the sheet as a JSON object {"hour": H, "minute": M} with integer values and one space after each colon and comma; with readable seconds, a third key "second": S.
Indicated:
{"hour": 12, "minute": 35, "second": 24}
